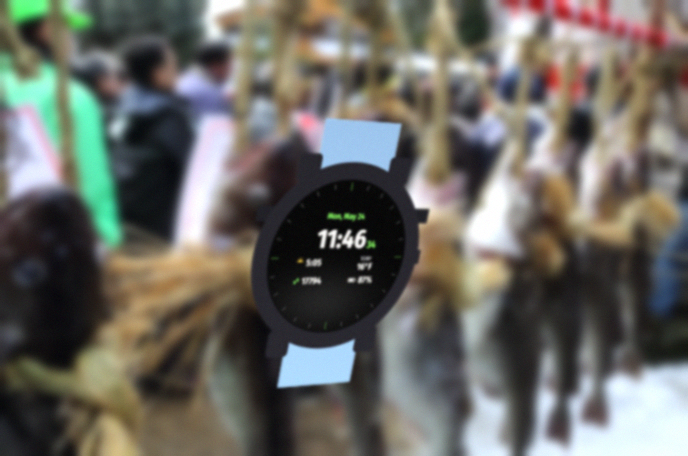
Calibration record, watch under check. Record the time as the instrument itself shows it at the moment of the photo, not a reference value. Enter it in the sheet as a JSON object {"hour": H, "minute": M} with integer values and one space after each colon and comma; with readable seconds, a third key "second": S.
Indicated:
{"hour": 11, "minute": 46}
